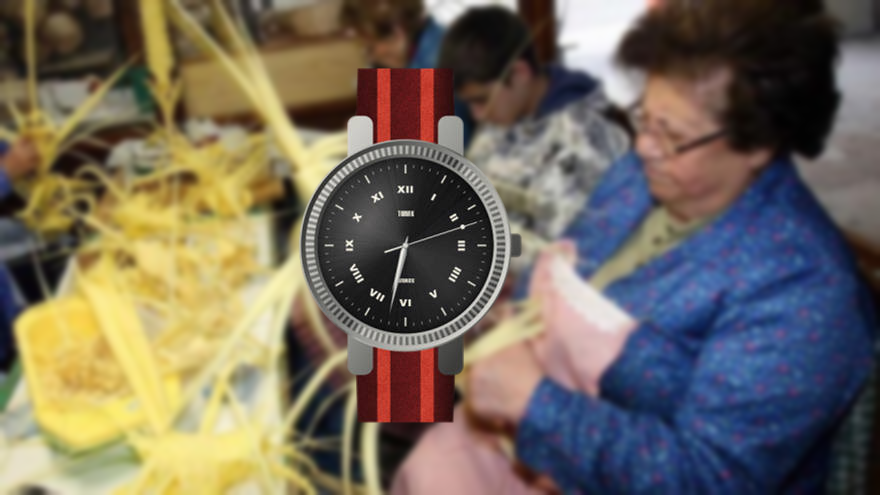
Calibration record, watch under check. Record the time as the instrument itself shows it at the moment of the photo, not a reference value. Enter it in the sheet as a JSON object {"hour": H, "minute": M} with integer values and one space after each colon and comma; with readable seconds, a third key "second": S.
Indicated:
{"hour": 6, "minute": 32, "second": 12}
